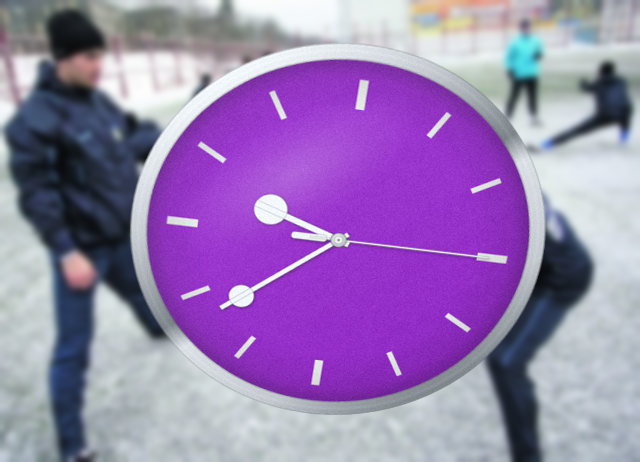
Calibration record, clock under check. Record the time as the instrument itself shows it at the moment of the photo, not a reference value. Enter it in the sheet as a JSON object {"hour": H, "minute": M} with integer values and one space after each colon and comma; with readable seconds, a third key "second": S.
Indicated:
{"hour": 9, "minute": 38, "second": 15}
